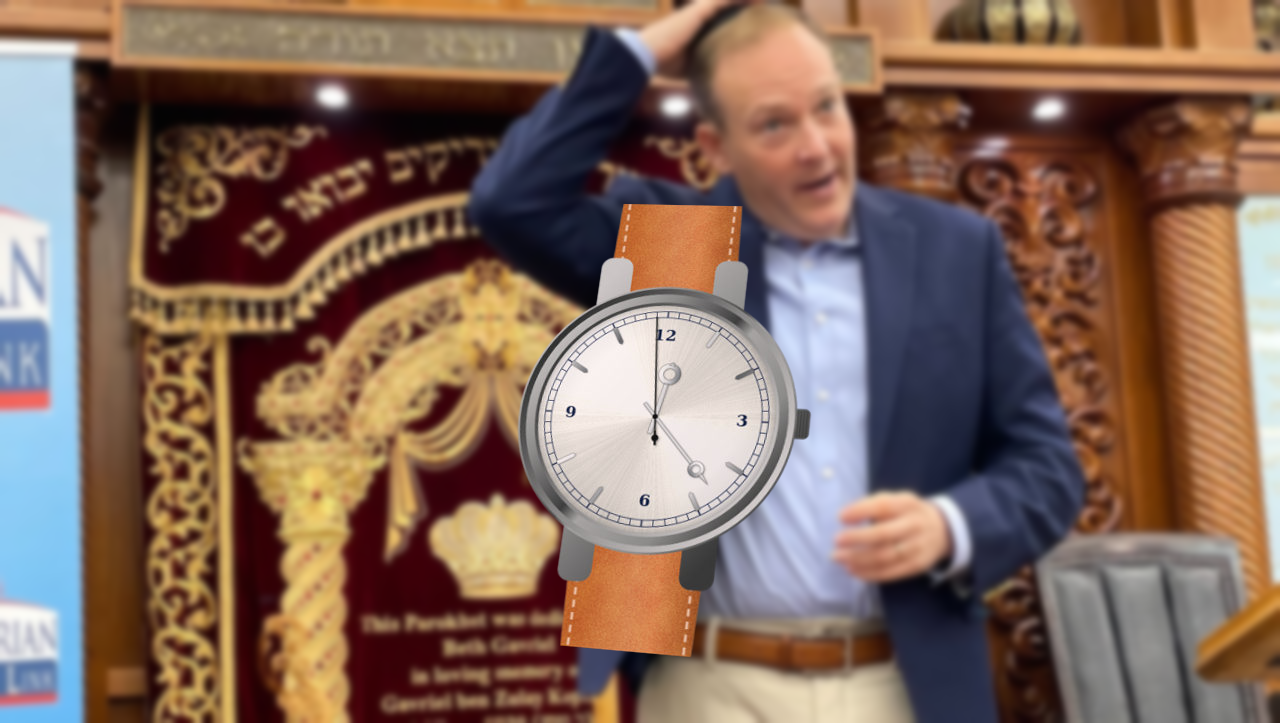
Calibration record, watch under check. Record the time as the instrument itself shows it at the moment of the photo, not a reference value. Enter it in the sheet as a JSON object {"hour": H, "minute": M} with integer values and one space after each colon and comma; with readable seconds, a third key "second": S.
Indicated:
{"hour": 12, "minute": 22, "second": 59}
